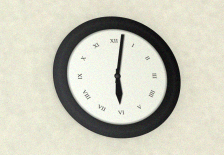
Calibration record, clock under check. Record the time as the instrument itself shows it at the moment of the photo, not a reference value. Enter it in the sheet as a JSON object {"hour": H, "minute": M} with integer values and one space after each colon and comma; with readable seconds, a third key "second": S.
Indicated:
{"hour": 6, "minute": 2}
